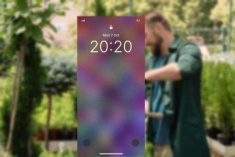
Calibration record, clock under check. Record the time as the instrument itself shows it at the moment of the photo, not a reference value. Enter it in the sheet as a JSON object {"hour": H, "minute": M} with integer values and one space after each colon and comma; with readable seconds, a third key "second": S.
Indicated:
{"hour": 20, "minute": 20}
